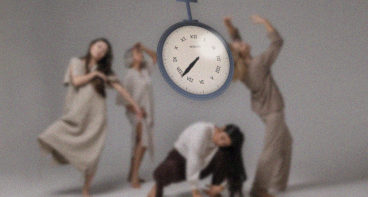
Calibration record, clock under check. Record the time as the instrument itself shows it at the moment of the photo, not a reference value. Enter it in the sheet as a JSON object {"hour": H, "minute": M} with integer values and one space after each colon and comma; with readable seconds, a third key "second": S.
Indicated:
{"hour": 7, "minute": 38}
